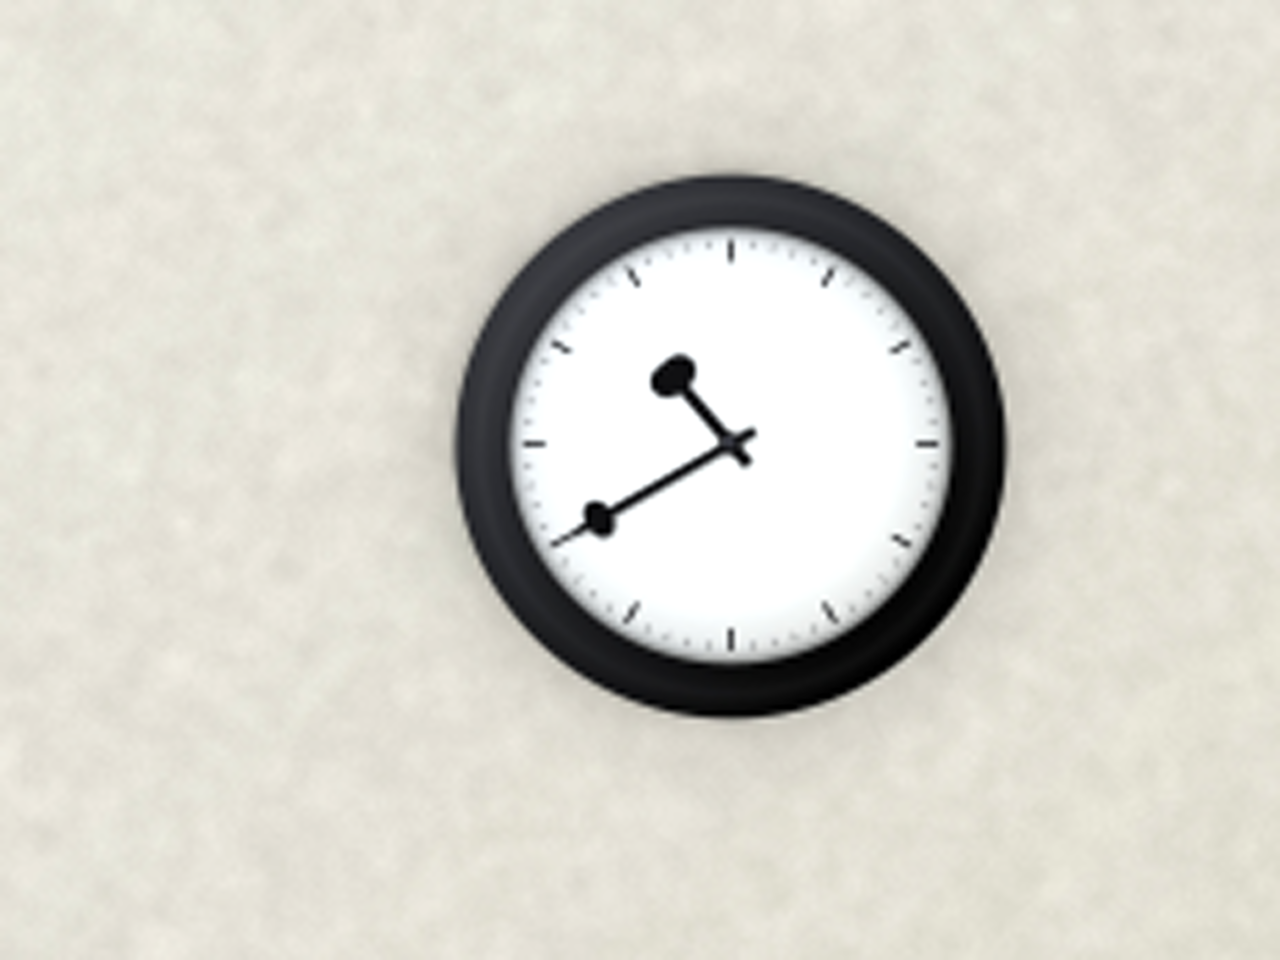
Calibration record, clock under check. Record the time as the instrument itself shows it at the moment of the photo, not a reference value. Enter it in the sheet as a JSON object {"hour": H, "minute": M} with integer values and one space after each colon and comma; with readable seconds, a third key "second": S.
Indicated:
{"hour": 10, "minute": 40}
